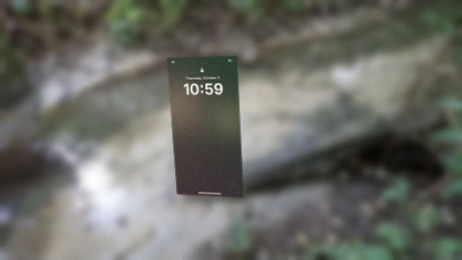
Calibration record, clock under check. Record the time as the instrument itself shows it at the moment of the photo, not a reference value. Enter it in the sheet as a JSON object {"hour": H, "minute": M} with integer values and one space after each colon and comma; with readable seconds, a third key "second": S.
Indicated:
{"hour": 10, "minute": 59}
